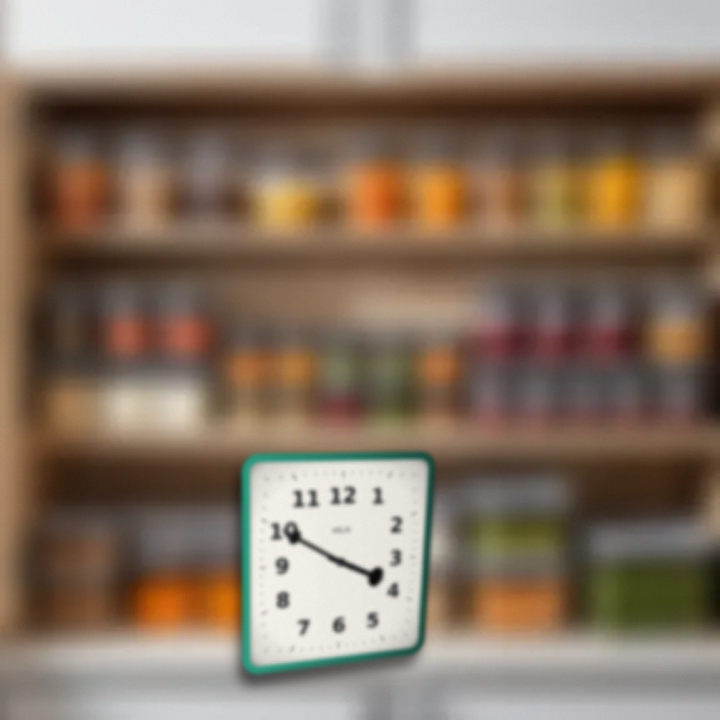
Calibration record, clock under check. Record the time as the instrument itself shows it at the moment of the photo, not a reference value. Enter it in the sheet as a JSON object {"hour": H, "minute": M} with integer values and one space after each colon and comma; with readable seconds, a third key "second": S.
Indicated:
{"hour": 3, "minute": 50}
